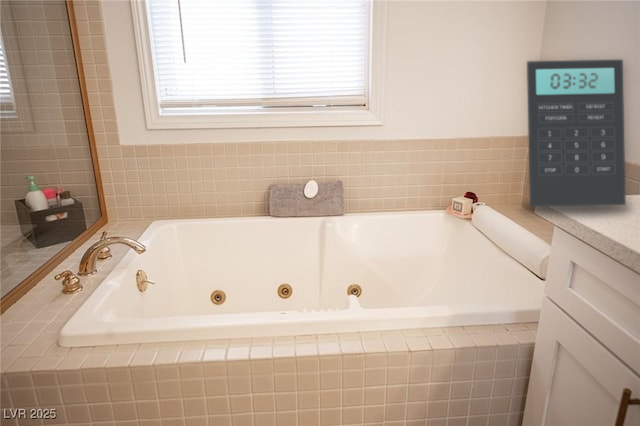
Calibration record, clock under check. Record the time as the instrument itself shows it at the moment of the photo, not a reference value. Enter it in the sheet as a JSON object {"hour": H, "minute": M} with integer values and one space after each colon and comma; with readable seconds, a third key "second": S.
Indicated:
{"hour": 3, "minute": 32}
